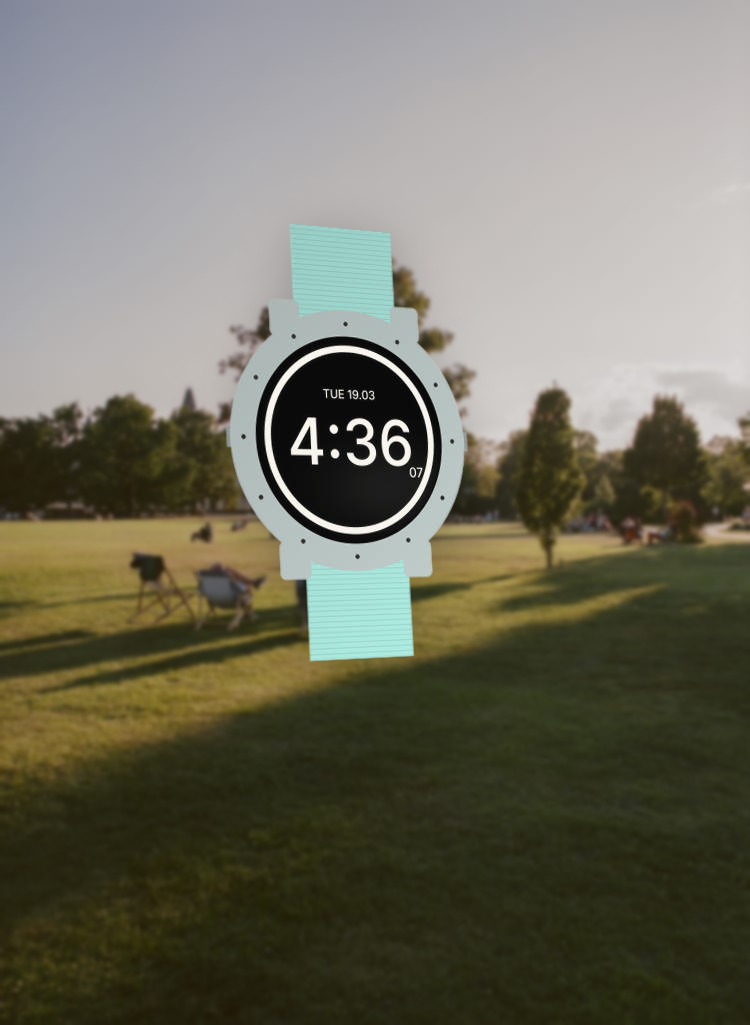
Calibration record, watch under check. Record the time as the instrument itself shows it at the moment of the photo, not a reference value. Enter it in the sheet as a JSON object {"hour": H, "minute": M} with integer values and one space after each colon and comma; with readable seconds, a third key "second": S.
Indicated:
{"hour": 4, "minute": 36, "second": 7}
